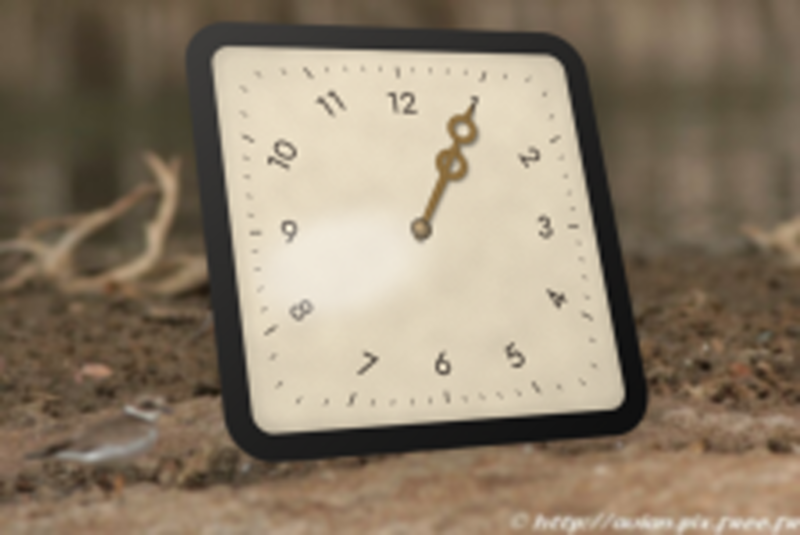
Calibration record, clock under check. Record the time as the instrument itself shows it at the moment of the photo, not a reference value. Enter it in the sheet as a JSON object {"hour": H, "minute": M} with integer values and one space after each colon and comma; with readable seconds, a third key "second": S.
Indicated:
{"hour": 1, "minute": 5}
